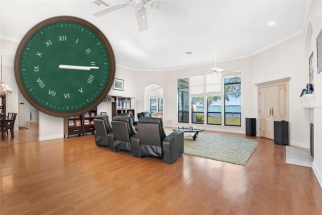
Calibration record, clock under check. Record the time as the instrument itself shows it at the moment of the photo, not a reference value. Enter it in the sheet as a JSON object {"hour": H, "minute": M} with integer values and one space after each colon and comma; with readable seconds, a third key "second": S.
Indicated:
{"hour": 3, "minute": 16}
